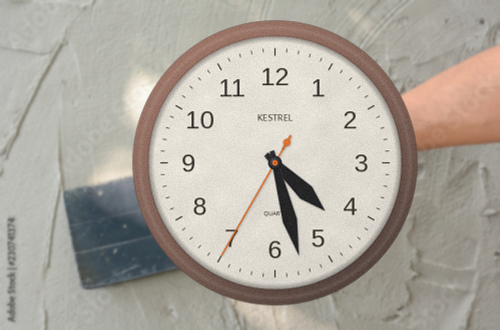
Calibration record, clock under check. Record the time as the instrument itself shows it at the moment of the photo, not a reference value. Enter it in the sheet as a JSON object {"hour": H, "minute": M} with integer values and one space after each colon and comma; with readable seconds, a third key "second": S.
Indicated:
{"hour": 4, "minute": 27, "second": 35}
